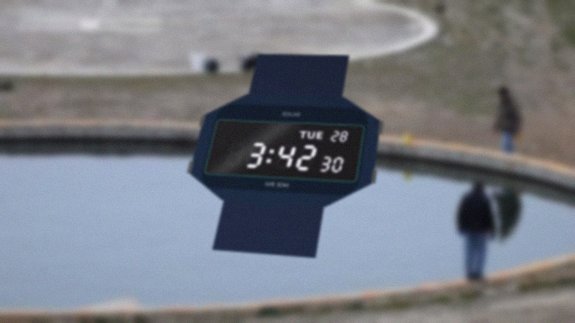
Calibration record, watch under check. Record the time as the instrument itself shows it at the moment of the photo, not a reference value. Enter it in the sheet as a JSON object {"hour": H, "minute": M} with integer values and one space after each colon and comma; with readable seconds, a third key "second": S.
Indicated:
{"hour": 3, "minute": 42, "second": 30}
